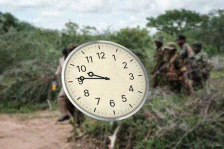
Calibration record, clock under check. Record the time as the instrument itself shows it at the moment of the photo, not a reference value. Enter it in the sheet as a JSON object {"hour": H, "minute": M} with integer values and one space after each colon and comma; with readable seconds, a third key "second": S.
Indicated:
{"hour": 9, "minute": 46}
